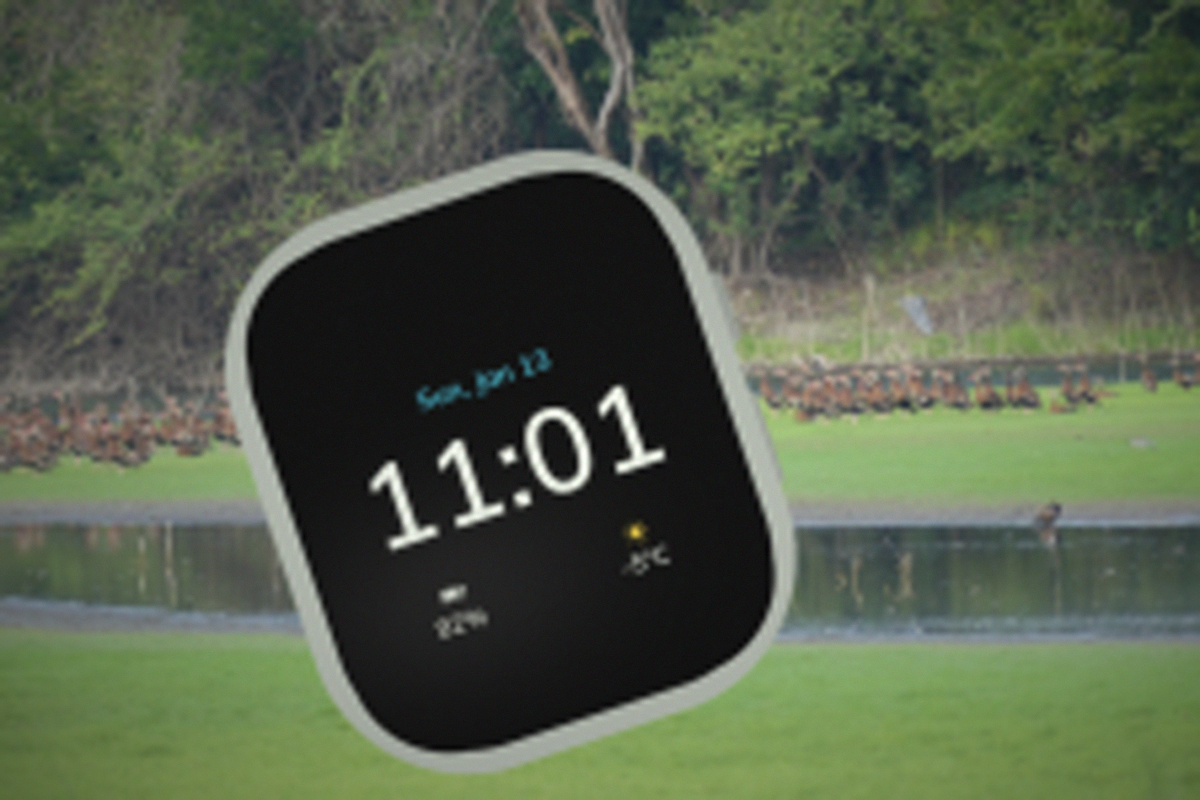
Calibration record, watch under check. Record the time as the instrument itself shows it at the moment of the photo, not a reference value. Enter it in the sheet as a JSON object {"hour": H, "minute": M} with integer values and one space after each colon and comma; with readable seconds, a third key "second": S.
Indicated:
{"hour": 11, "minute": 1}
